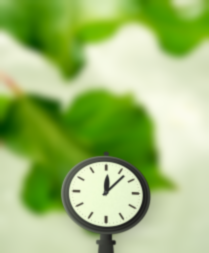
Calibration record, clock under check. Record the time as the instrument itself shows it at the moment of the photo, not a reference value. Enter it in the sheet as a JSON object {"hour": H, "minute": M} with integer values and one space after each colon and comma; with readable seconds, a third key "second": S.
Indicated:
{"hour": 12, "minute": 7}
